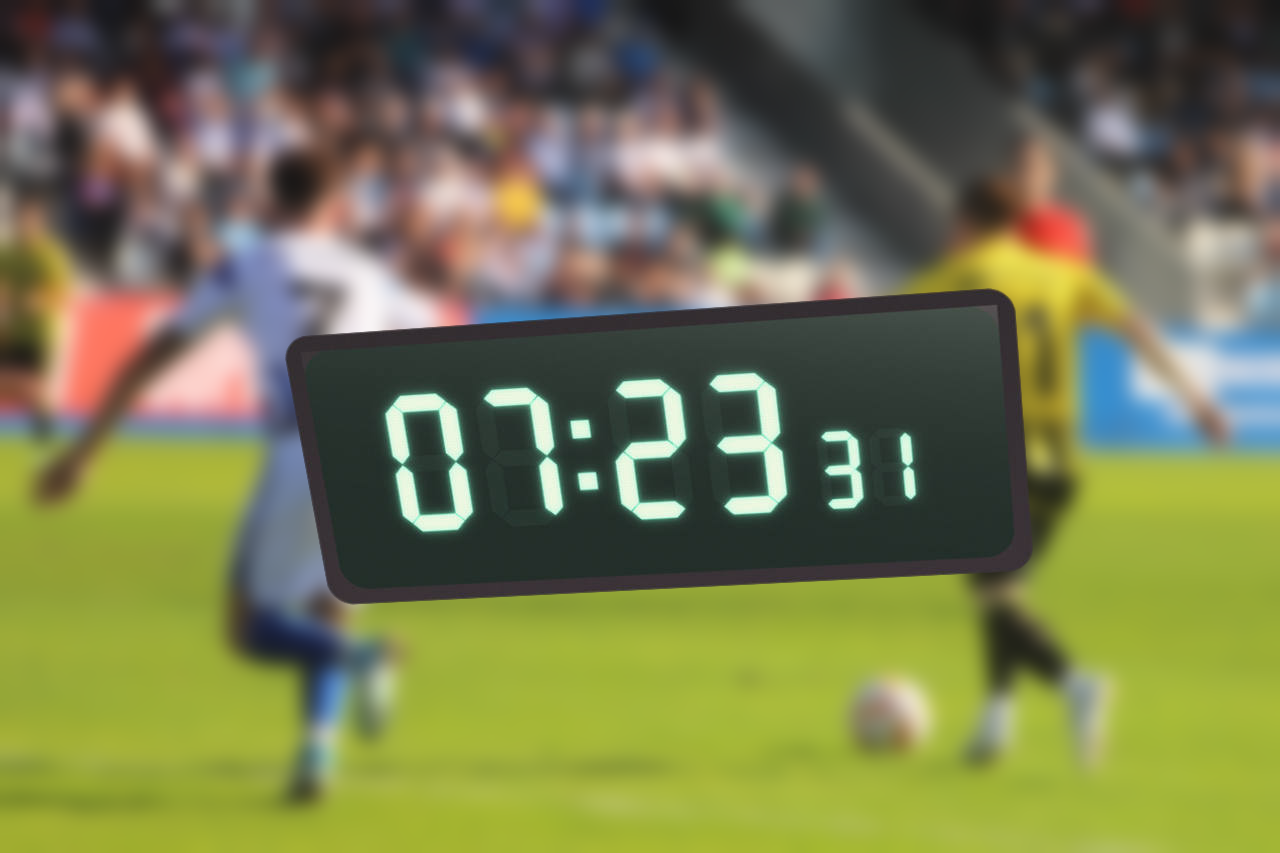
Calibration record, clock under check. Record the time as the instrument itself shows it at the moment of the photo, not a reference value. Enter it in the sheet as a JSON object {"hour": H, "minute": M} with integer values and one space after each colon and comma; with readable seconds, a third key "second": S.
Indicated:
{"hour": 7, "minute": 23, "second": 31}
